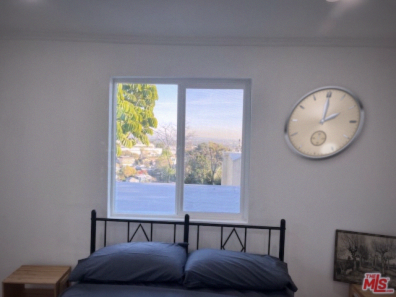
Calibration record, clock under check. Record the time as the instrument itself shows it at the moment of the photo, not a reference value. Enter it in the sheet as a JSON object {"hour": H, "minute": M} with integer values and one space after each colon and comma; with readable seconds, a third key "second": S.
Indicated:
{"hour": 2, "minute": 0}
